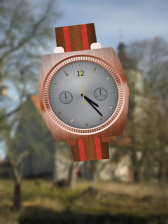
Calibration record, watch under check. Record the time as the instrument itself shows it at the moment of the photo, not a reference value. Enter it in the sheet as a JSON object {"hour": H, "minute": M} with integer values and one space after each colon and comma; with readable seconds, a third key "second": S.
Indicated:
{"hour": 4, "minute": 24}
